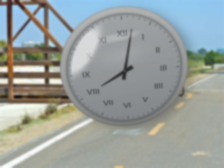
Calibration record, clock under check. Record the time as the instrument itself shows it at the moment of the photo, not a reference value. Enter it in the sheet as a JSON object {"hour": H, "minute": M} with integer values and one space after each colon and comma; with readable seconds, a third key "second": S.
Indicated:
{"hour": 8, "minute": 2}
